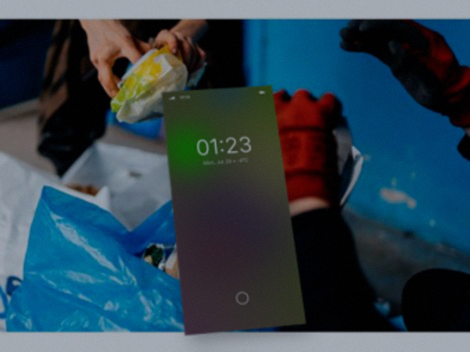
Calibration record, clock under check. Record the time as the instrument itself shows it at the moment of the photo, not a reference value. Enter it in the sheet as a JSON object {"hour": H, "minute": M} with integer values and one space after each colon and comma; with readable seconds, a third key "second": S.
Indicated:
{"hour": 1, "minute": 23}
